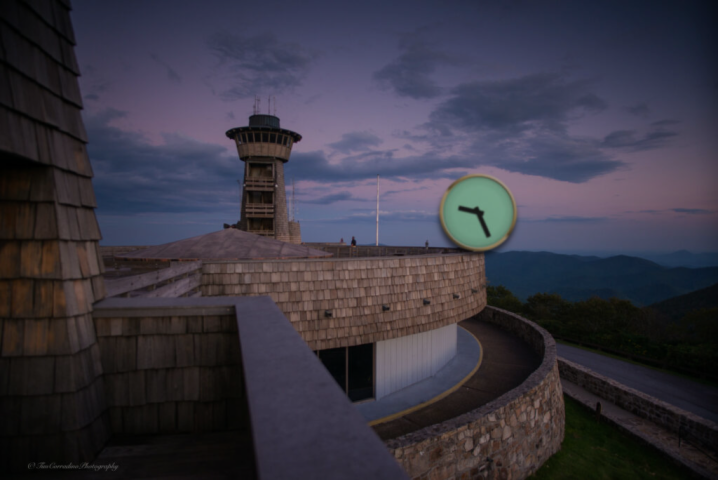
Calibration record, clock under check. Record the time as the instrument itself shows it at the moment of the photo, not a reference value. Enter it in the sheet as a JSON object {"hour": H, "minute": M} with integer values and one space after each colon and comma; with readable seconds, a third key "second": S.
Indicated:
{"hour": 9, "minute": 26}
